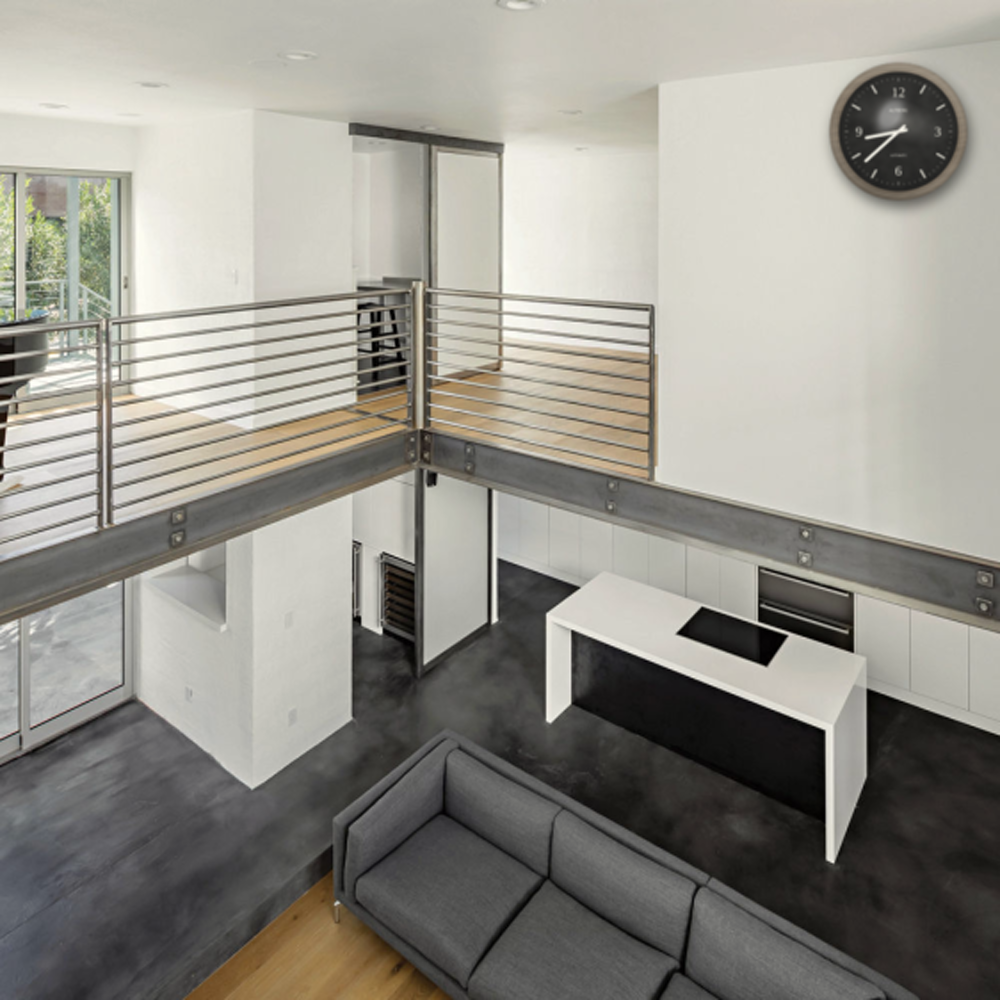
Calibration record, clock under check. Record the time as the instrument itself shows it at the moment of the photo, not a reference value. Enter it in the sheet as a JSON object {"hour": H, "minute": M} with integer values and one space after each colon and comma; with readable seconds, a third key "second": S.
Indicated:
{"hour": 8, "minute": 38}
